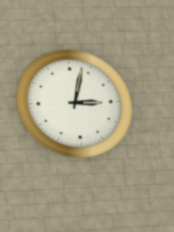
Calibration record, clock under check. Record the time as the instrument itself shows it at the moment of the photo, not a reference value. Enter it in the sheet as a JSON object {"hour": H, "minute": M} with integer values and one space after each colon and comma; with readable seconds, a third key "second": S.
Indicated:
{"hour": 3, "minute": 3}
